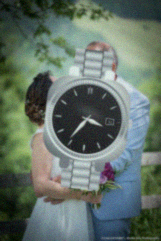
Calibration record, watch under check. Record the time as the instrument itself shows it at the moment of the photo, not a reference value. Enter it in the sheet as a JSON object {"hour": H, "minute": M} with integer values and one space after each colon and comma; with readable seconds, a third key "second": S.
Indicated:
{"hour": 3, "minute": 36}
